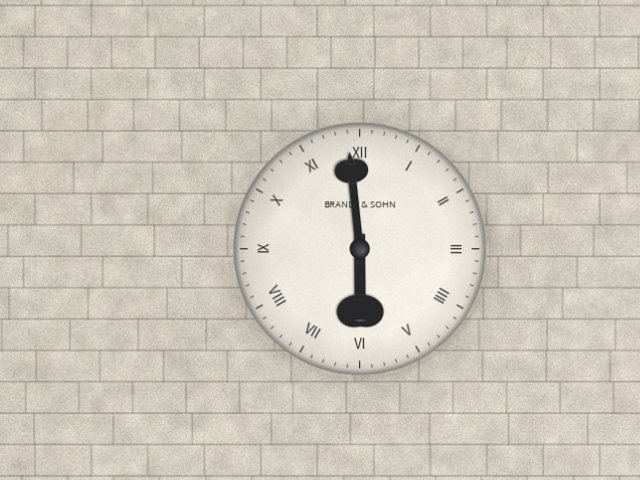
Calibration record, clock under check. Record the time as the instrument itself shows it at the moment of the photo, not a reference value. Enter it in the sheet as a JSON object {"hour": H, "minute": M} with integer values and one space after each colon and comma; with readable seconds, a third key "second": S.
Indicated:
{"hour": 5, "minute": 59}
